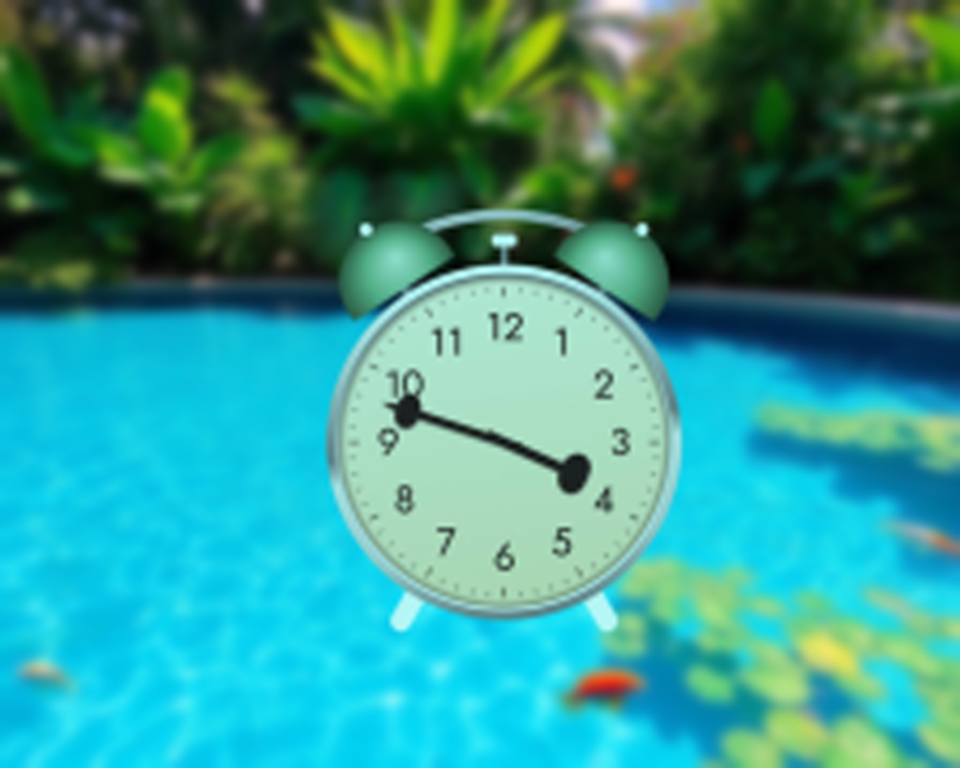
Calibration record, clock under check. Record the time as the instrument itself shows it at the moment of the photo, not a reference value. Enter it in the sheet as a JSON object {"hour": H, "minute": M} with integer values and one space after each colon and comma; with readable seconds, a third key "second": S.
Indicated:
{"hour": 3, "minute": 48}
